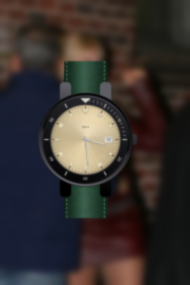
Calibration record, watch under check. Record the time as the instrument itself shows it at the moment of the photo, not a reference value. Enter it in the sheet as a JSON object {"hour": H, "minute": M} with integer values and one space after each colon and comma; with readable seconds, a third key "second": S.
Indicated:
{"hour": 3, "minute": 29}
